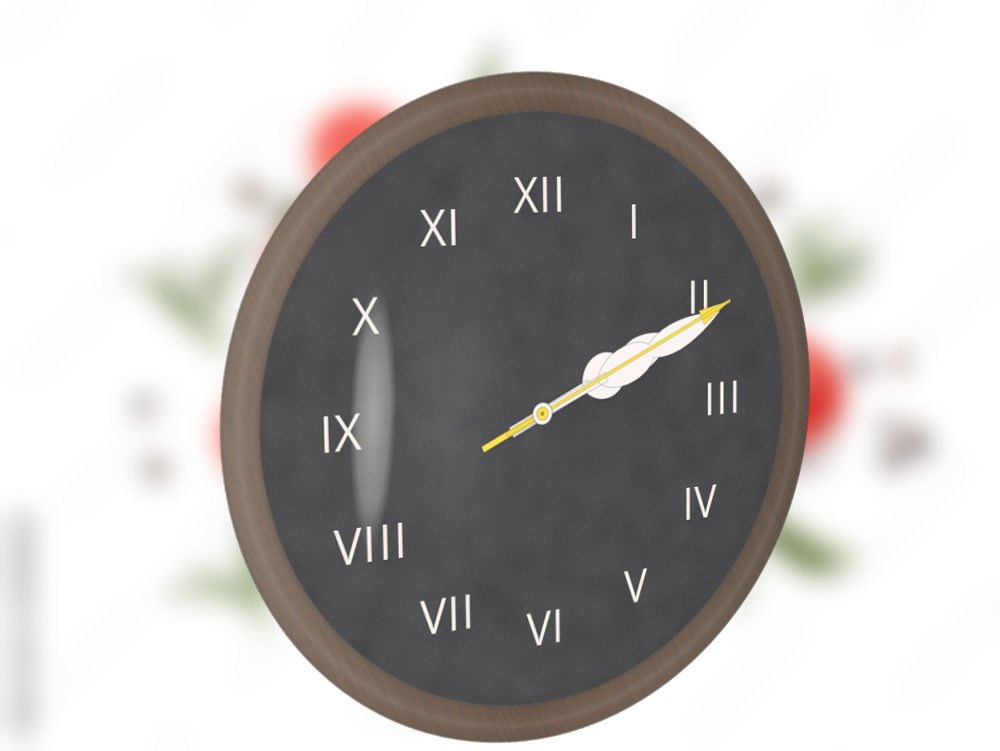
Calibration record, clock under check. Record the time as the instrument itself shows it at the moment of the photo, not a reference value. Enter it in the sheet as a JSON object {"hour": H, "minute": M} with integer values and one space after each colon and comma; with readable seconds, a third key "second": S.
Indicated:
{"hour": 2, "minute": 11, "second": 11}
